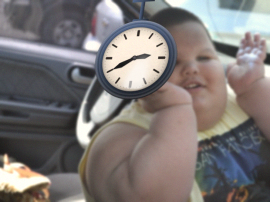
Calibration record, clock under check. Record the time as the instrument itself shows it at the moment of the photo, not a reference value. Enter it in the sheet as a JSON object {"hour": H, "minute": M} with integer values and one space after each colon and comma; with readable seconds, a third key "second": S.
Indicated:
{"hour": 2, "minute": 40}
